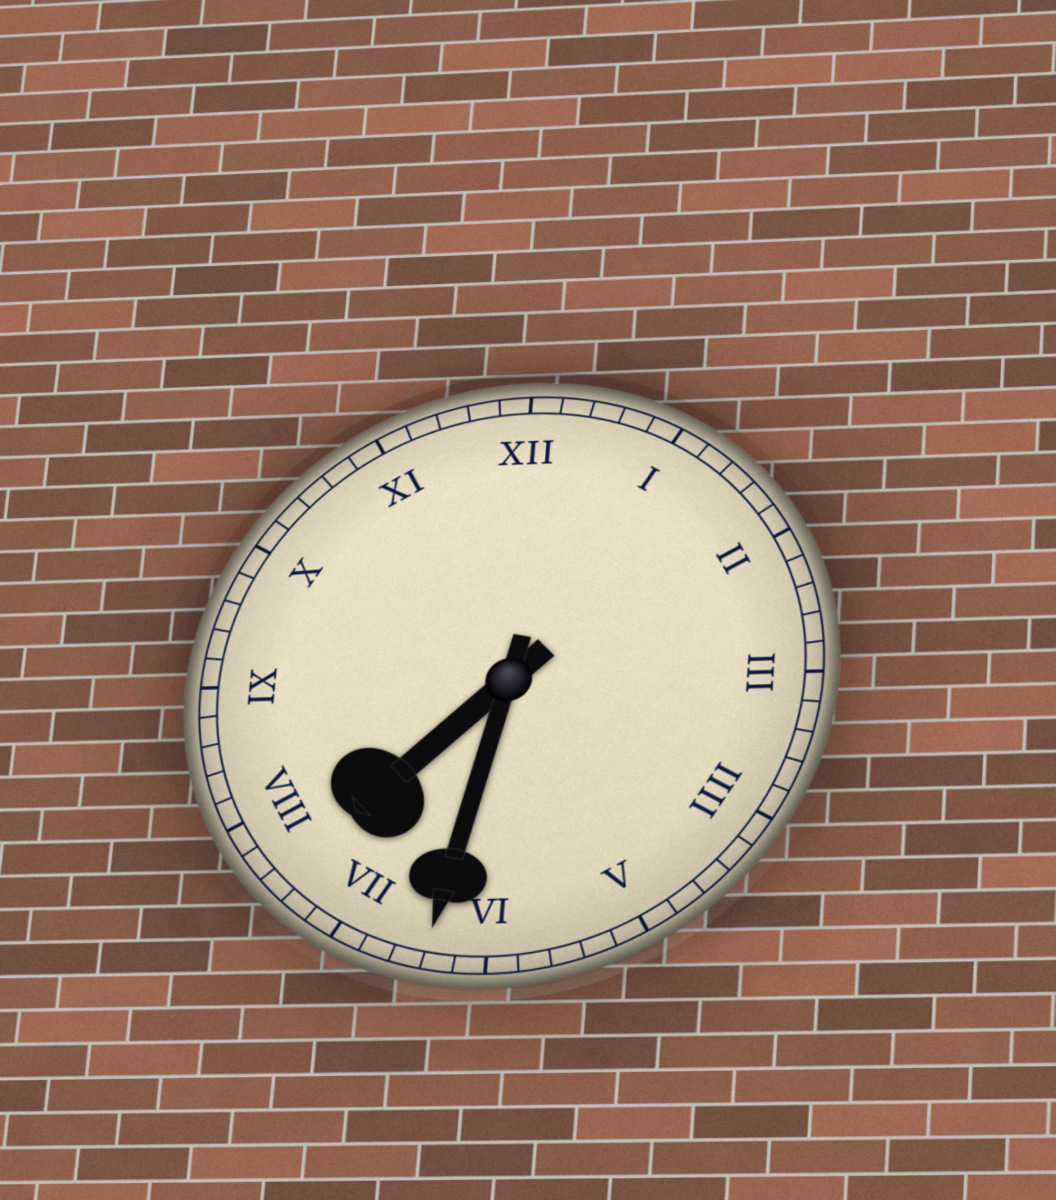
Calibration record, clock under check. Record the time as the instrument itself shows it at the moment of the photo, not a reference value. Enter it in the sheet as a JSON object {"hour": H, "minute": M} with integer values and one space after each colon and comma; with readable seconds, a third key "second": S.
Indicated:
{"hour": 7, "minute": 32}
